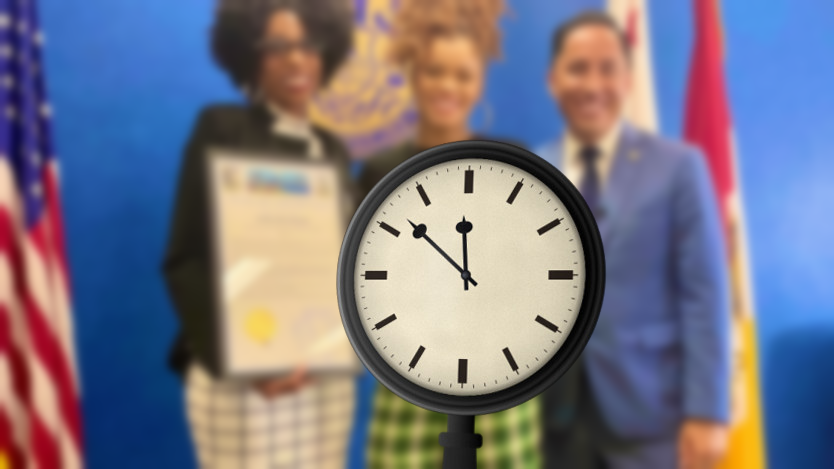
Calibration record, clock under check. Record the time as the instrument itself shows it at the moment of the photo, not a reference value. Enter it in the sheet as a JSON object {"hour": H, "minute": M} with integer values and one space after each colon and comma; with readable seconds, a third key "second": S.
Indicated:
{"hour": 11, "minute": 52}
